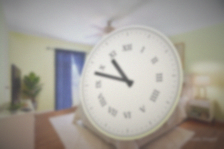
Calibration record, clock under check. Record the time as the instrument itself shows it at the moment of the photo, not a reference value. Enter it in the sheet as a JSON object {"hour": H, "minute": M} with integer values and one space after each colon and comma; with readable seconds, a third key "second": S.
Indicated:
{"hour": 10, "minute": 48}
